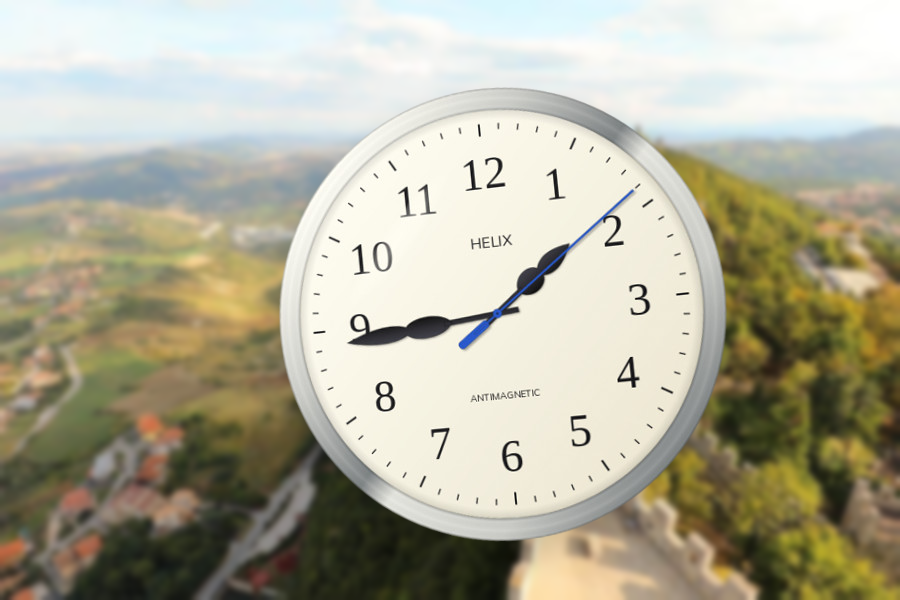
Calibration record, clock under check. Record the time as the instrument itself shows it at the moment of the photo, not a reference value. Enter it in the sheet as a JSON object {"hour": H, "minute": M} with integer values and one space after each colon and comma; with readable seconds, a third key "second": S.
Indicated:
{"hour": 1, "minute": 44, "second": 9}
